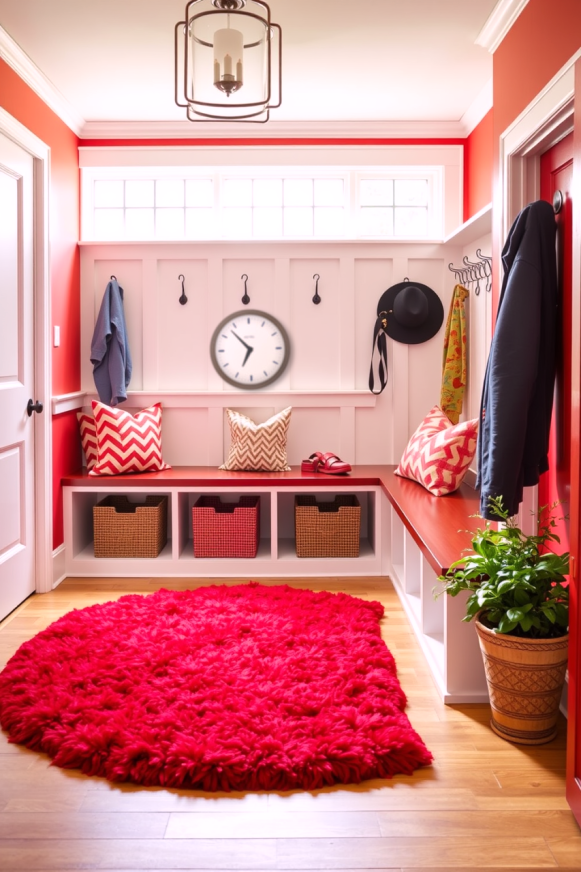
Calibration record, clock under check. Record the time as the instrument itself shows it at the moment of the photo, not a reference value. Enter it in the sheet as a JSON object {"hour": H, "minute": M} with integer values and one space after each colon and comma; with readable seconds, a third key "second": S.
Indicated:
{"hour": 6, "minute": 53}
